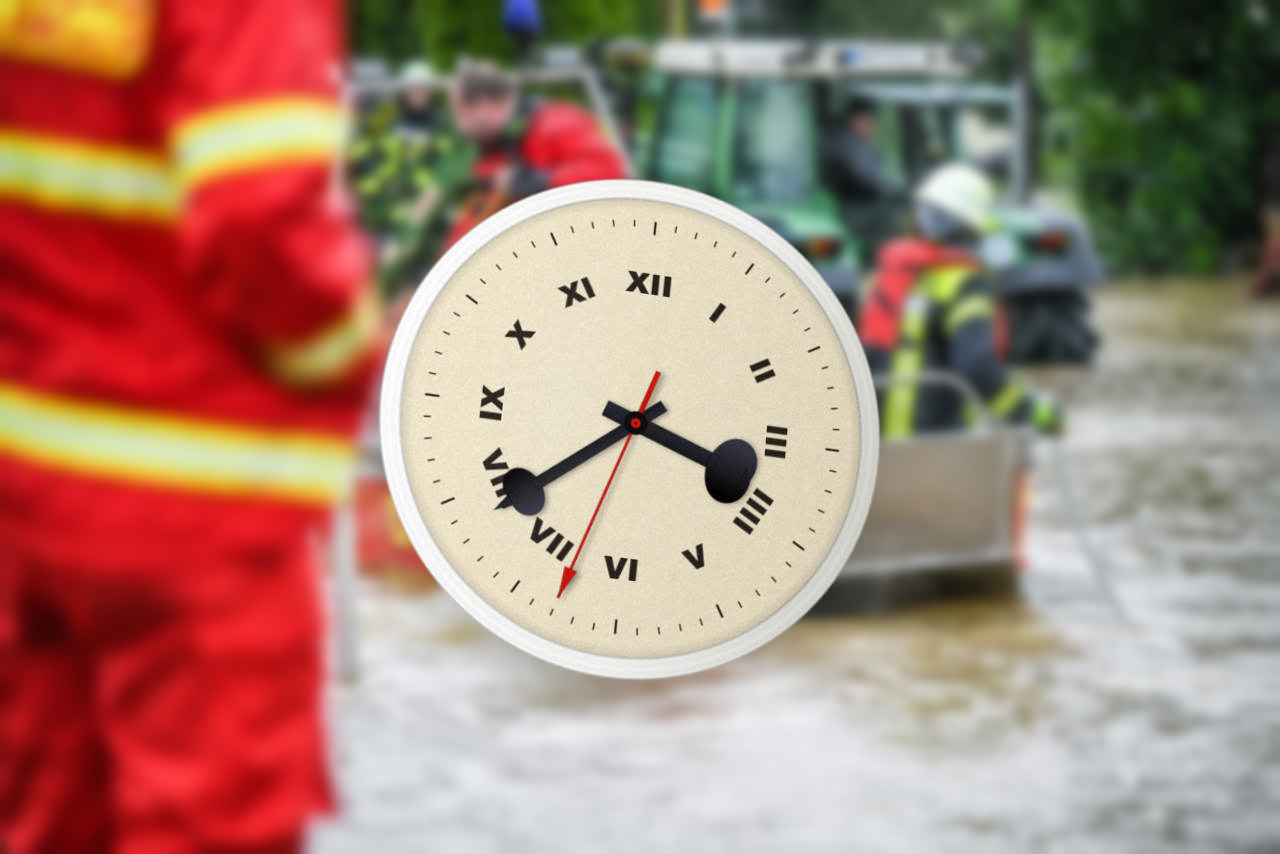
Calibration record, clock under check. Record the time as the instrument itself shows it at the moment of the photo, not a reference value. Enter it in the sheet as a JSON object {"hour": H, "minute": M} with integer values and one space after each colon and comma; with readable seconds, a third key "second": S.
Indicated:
{"hour": 3, "minute": 38, "second": 33}
